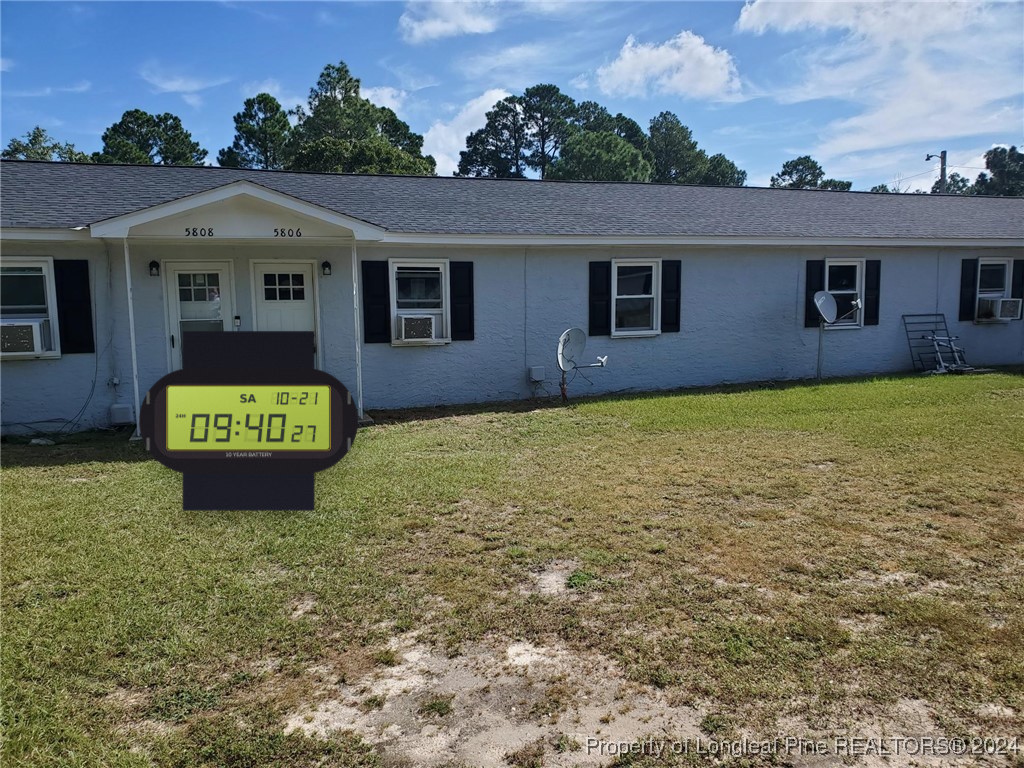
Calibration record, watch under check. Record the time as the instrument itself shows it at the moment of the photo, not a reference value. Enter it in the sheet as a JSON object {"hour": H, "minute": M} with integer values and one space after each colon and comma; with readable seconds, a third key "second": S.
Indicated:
{"hour": 9, "minute": 40, "second": 27}
